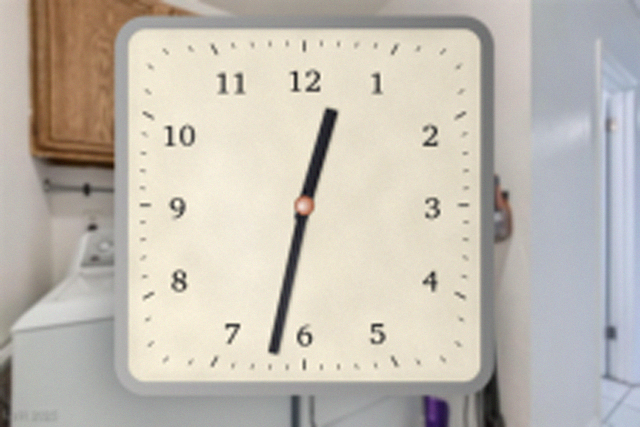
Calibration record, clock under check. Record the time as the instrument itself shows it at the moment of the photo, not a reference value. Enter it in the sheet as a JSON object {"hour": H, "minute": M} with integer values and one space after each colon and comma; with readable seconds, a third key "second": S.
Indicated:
{"hour": 12, "minute": 32}
